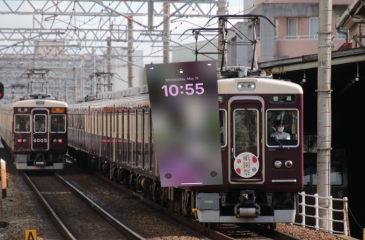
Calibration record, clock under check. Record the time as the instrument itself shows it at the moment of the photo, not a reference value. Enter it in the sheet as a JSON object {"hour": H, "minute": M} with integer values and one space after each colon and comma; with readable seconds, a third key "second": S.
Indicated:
{"hour": 10, "minute": 55}
